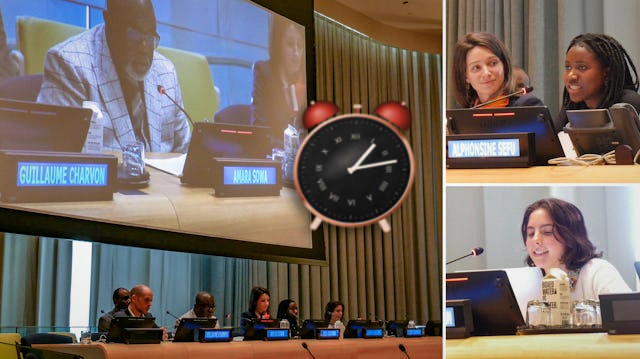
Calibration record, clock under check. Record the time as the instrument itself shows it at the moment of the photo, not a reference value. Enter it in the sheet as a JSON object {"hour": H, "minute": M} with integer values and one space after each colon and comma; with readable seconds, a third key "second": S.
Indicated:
{"hour": 1, "minute": 13}
